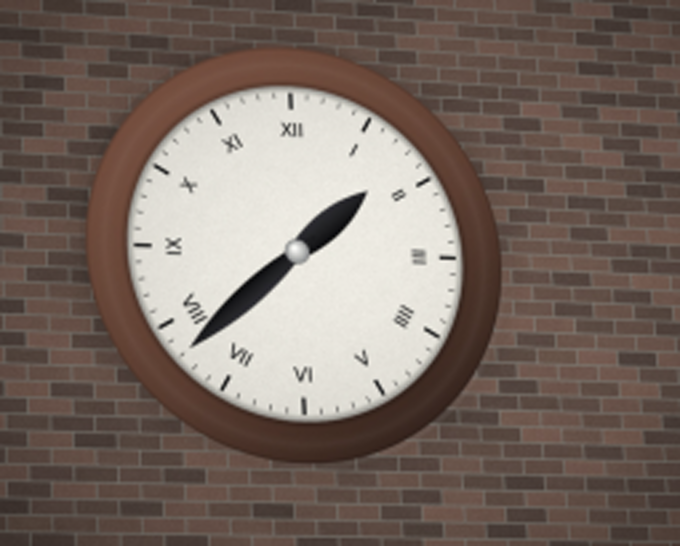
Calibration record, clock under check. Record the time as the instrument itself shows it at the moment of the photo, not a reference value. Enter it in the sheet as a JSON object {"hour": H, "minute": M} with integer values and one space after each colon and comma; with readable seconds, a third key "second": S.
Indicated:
{"hour": 1, "minute": 38}
